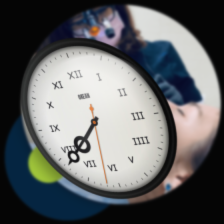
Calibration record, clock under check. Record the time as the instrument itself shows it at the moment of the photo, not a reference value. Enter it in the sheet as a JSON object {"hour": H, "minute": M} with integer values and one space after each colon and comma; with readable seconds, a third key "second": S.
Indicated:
{"hour": 7, "minute": 38, "second": 32}
